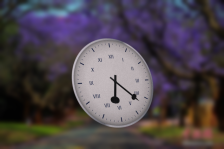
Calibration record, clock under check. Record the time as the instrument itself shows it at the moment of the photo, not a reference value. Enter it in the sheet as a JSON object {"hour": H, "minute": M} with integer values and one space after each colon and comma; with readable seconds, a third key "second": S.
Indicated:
{"hour": 6, "minute": 22}
